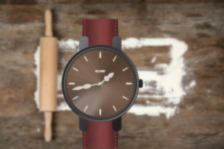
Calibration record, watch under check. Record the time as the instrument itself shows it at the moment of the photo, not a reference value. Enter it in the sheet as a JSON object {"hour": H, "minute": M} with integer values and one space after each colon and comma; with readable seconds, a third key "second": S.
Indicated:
{"hour": 1, "minute": 43}
